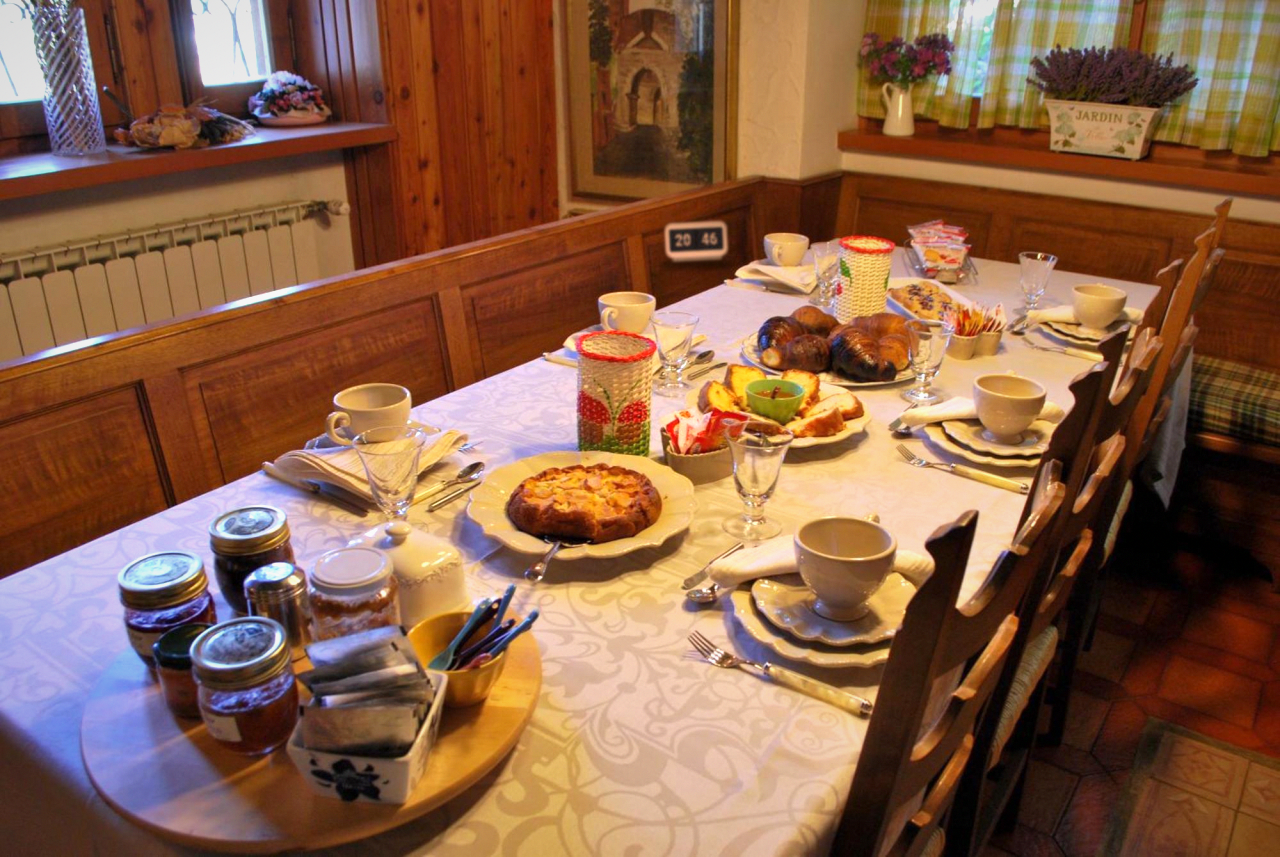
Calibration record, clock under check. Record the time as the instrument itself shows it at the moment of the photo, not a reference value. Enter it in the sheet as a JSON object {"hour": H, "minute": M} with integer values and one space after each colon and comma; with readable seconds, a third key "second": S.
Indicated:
{"hour": 20, "minute": 46}
